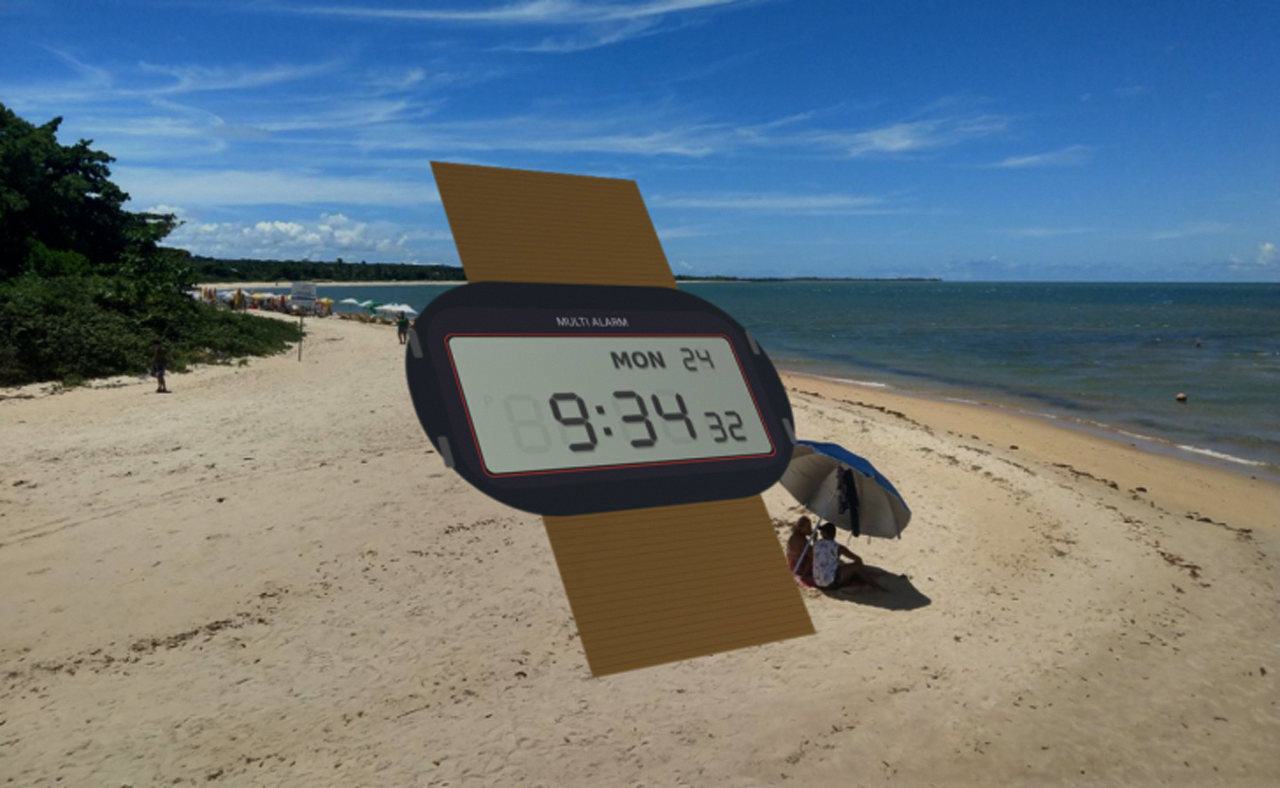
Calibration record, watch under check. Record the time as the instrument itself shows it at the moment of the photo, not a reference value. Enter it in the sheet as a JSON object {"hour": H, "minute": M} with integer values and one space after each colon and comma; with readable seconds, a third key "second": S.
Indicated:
{"hour": 9, "minute": 34, "second": 32}
